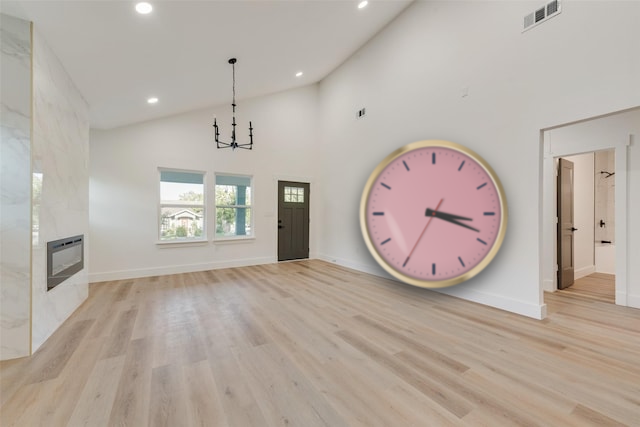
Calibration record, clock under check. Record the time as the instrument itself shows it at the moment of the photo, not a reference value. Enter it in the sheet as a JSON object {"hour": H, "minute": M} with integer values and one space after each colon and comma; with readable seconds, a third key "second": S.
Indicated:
{"hour": 3, "minute": 18, "second": 35}
